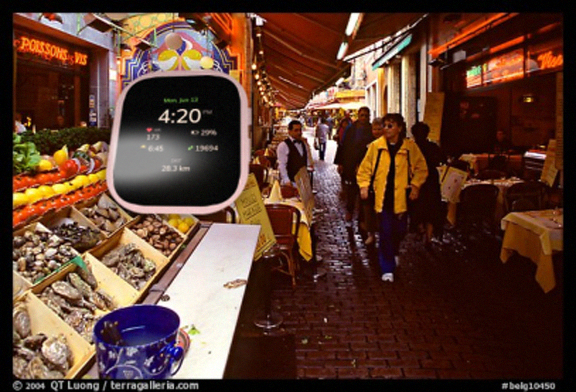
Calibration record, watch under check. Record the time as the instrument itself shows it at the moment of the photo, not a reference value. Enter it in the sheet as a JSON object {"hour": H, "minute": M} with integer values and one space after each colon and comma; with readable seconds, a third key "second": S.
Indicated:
{"hour": 4, "minute": 20}
